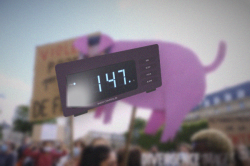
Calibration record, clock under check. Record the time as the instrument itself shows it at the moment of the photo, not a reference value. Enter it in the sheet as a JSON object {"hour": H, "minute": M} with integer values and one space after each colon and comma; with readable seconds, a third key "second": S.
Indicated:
{"hour": 1, "minute": 47}
